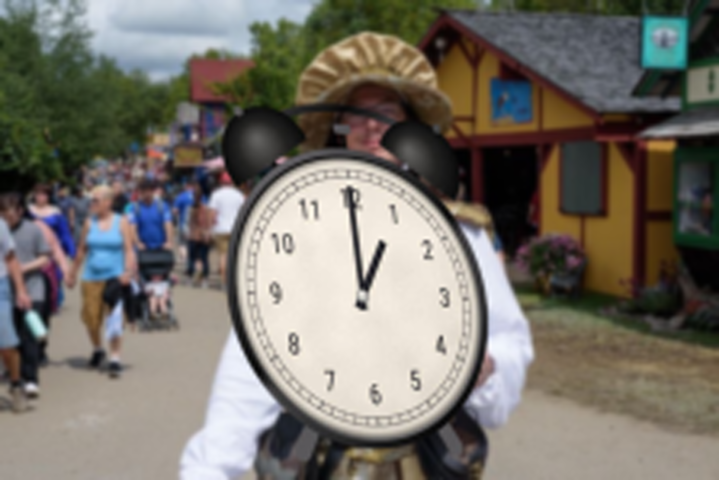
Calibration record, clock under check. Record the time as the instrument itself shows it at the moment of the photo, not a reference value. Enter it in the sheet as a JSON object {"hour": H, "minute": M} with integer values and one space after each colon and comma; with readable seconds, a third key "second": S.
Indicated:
{"hour": 1, "minute": 0}
